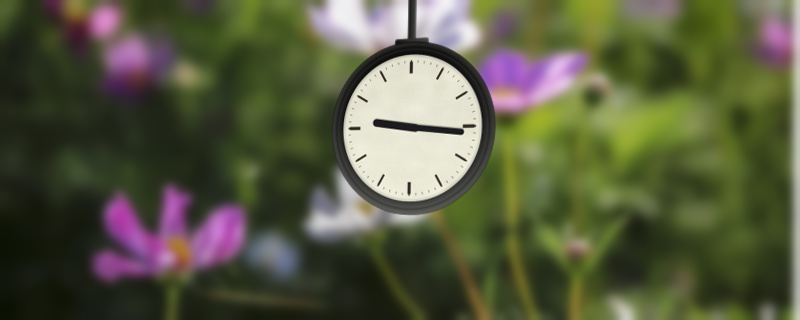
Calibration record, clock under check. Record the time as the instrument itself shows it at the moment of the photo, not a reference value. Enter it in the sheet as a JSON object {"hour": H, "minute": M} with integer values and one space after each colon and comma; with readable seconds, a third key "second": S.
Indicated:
{"hour": 9, "minute": 16}
